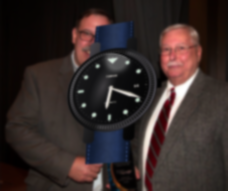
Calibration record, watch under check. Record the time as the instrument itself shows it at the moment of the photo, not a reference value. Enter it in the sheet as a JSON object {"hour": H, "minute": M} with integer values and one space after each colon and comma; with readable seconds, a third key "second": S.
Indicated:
{"hour": 6, "minute": 19}
